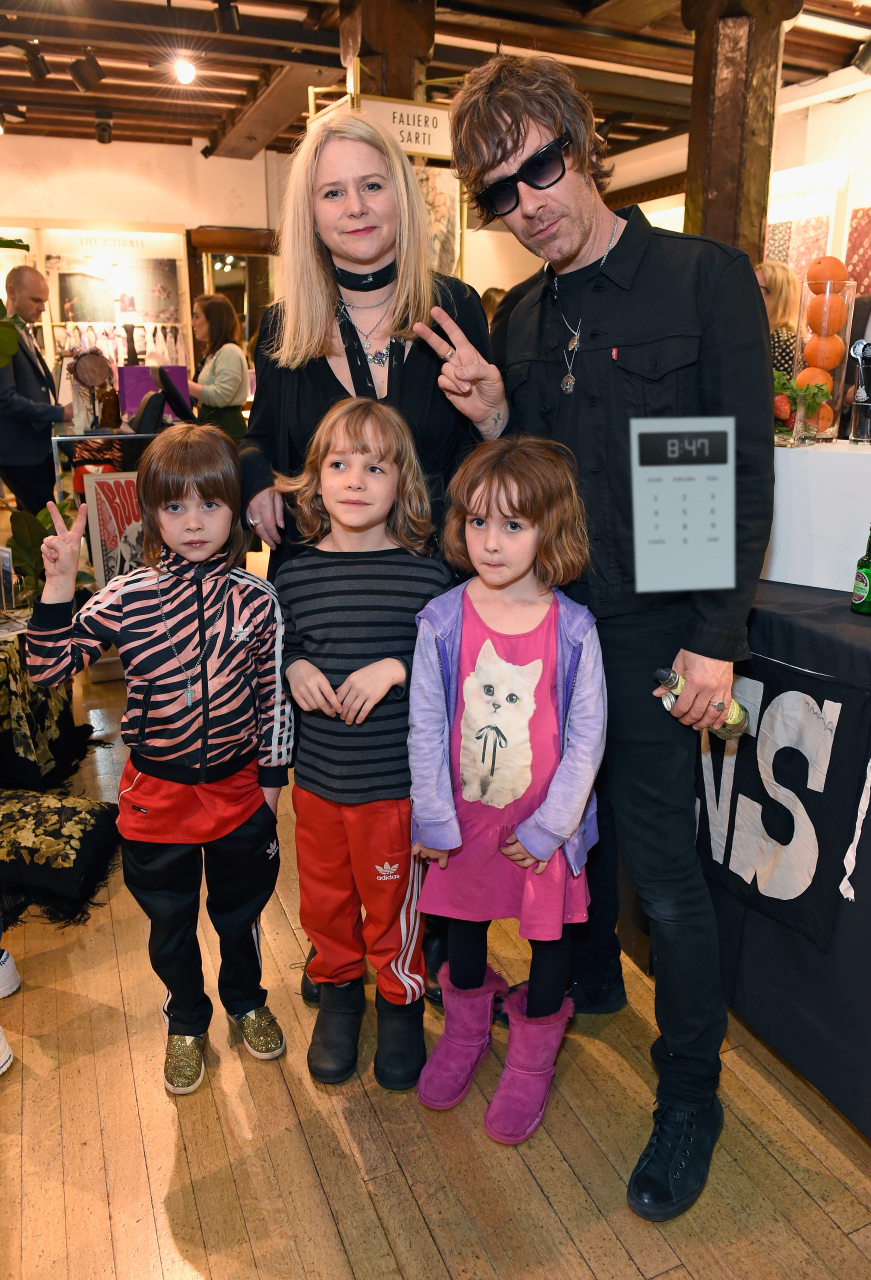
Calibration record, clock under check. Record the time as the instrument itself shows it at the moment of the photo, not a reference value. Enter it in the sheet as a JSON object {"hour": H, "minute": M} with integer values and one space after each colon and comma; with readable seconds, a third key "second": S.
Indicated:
{"hour": 8, "minute": 47}
